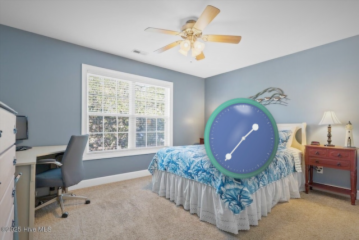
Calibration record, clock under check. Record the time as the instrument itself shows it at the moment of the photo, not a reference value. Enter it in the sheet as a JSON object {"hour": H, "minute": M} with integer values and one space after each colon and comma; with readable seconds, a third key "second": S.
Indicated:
{"hour": 1, "minute": 37}
